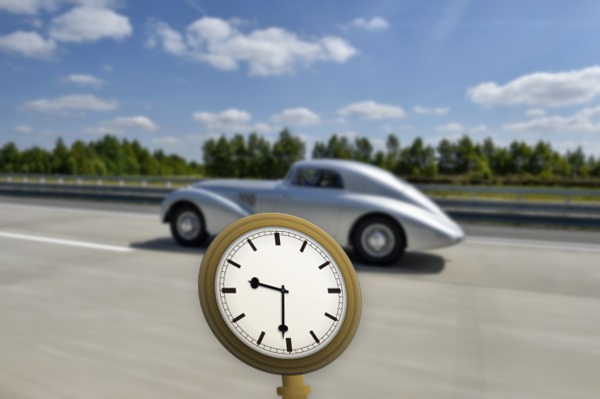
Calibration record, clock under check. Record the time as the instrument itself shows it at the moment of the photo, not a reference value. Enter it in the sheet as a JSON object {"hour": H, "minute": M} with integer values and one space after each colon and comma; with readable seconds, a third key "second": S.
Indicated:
{"hour": 9, "minute": 31}
